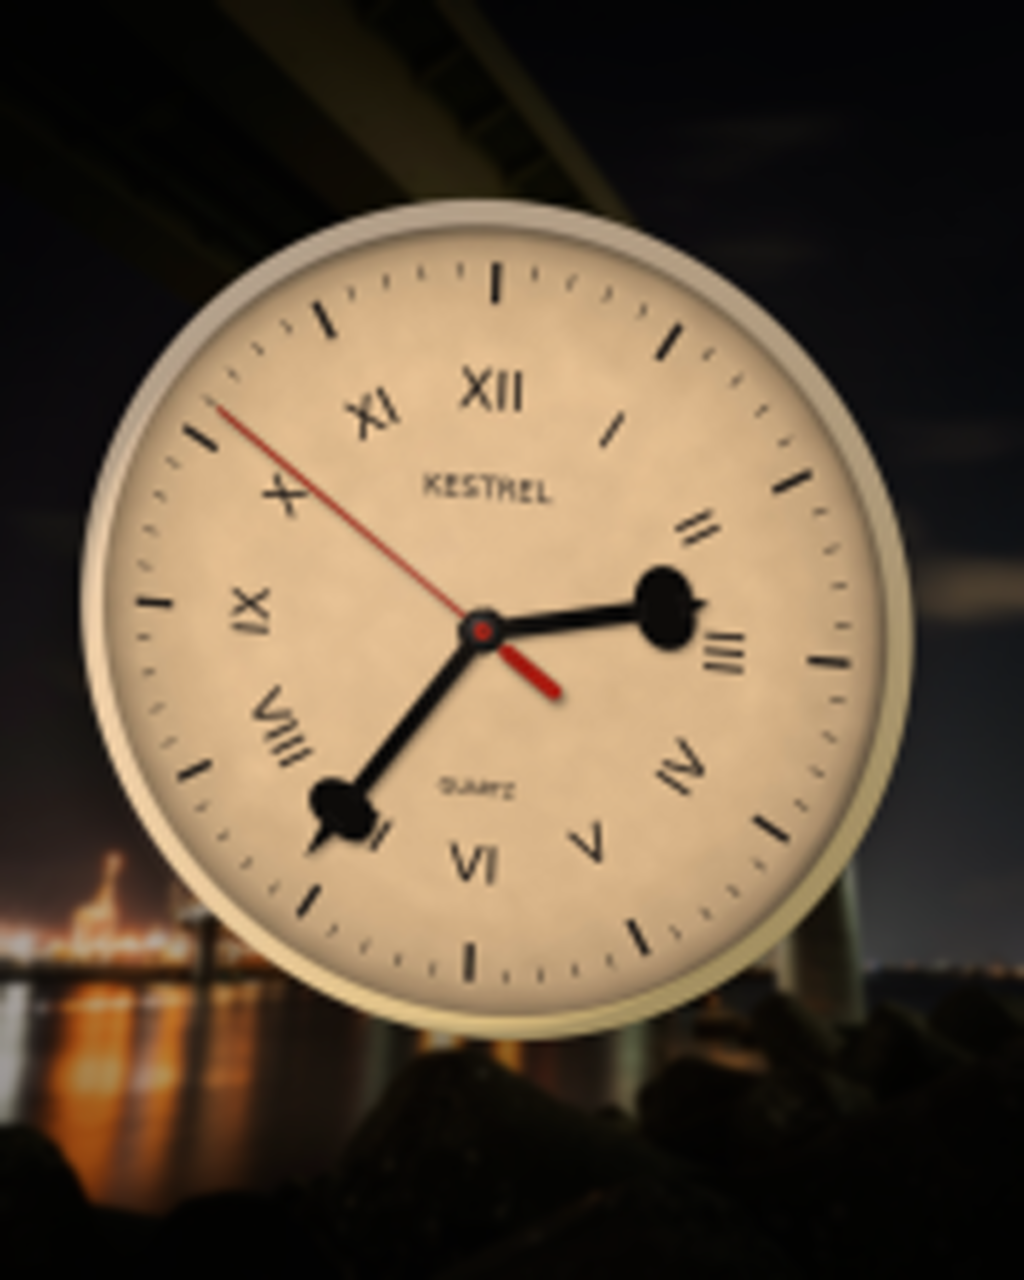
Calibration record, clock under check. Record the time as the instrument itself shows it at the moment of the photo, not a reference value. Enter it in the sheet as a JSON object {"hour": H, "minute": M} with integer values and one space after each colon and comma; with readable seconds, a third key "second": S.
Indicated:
{"hour": 2, "minute": 35, "second": 51}
